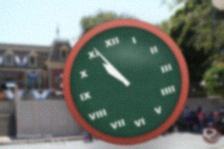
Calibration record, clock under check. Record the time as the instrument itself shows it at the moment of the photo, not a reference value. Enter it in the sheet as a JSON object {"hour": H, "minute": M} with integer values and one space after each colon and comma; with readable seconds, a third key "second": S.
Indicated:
{"hour": 10, "minute": 56}
